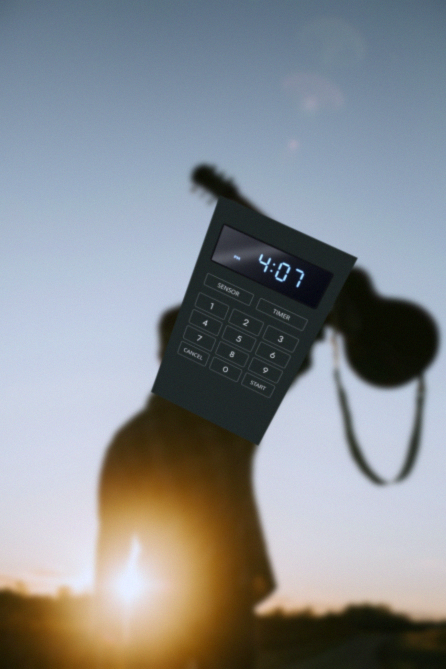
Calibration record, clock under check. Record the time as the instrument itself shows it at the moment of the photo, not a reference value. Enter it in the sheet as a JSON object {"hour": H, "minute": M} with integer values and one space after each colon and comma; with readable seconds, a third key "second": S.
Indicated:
{"hour": 4, "minute": 7}
